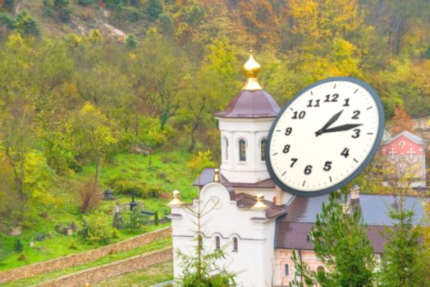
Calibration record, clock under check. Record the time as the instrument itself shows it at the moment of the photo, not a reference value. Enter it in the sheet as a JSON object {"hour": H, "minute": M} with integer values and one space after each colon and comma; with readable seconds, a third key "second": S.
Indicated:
{"hour": 1, "minute": 13}
